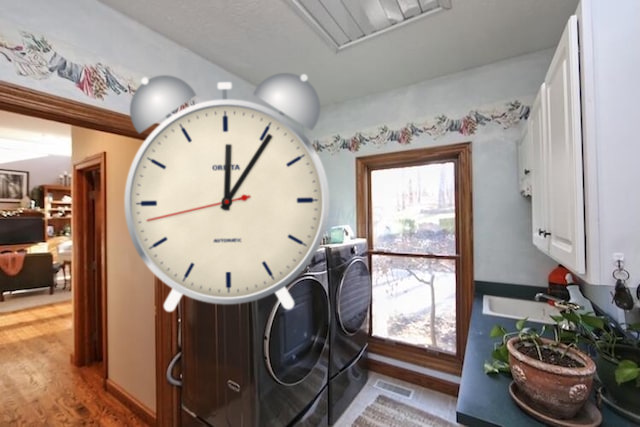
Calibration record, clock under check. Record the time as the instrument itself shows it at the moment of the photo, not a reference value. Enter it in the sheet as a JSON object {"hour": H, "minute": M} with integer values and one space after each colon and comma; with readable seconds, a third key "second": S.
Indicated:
{"hour": 12, "minute": 5, "second": 43}
